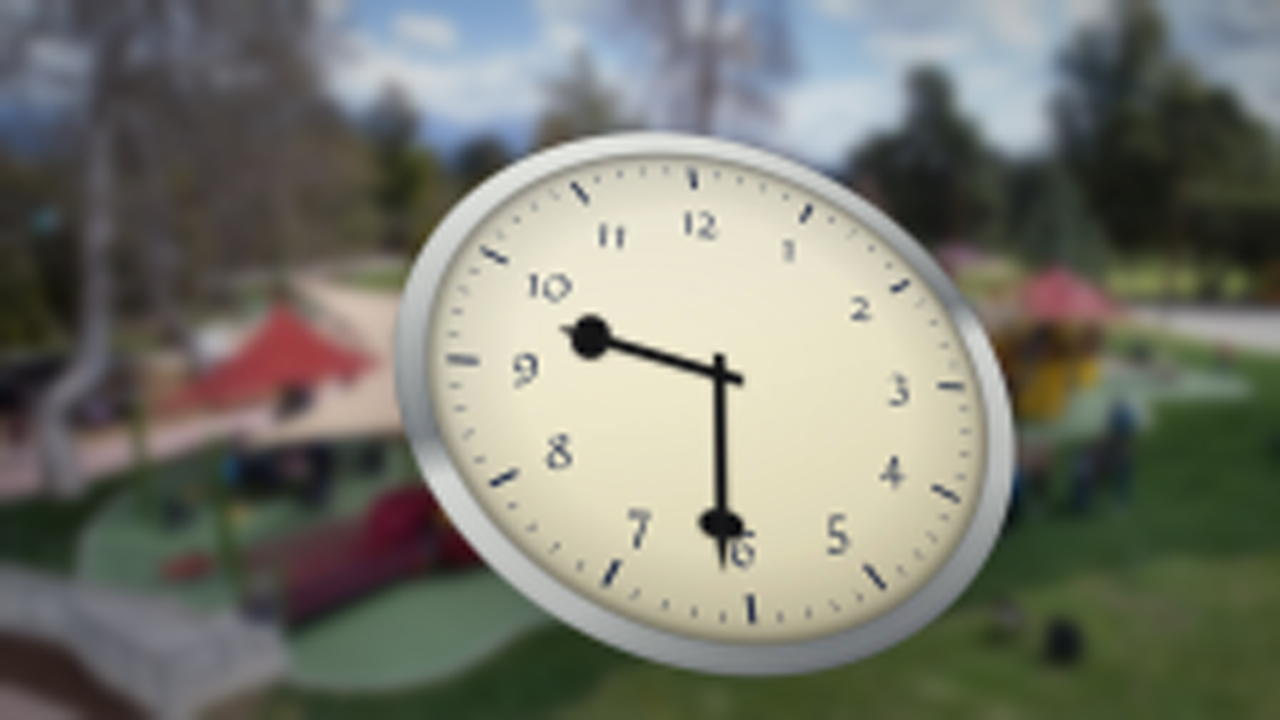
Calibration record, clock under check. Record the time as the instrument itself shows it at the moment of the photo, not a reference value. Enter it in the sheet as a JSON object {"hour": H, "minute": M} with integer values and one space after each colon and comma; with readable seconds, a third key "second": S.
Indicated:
{"hour": 9, "minute": 31}
